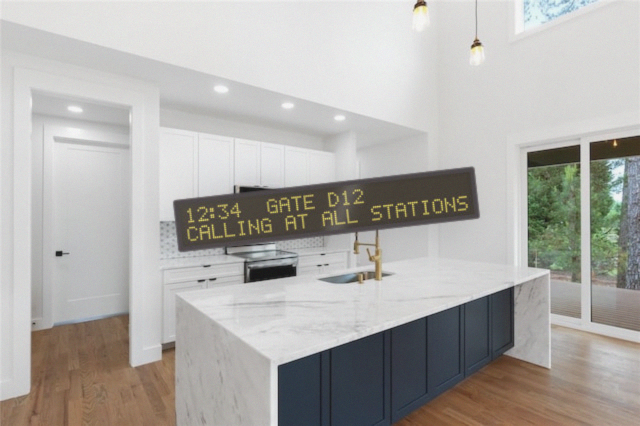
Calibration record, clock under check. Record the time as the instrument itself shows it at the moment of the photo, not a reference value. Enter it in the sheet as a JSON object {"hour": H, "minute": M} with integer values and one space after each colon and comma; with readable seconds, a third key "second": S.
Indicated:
{"hour": 12, "minute": 34}
